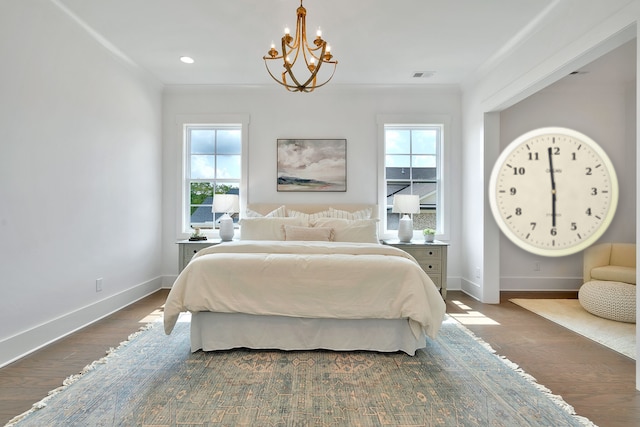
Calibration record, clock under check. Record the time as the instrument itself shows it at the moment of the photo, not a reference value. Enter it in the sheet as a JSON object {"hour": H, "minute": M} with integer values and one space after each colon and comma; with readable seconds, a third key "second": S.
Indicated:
{"hour": 5, "minute": 59}
